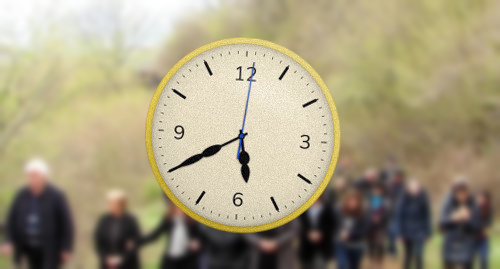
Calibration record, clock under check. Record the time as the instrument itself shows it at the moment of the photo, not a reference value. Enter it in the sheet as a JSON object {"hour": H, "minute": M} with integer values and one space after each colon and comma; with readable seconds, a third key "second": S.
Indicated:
{"hour": 5, "minute": 40, "second": 1}
